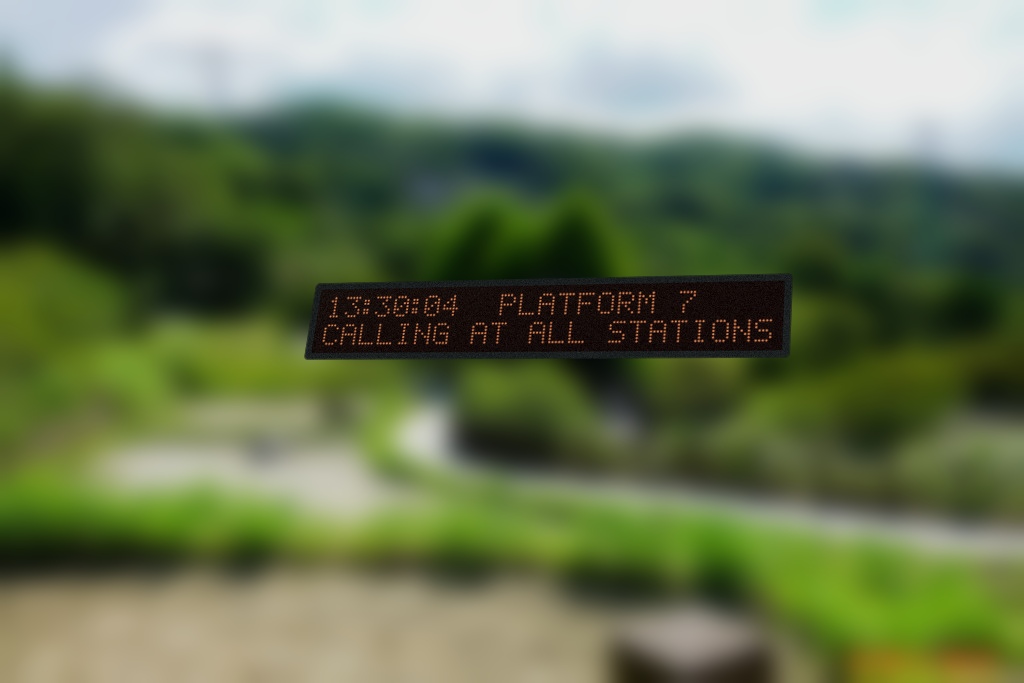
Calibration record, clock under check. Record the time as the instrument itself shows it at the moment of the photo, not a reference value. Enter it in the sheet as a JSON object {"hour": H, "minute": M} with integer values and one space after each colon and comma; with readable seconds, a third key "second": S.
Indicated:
{"hour": 13, "minute": 30, "second": 4}
